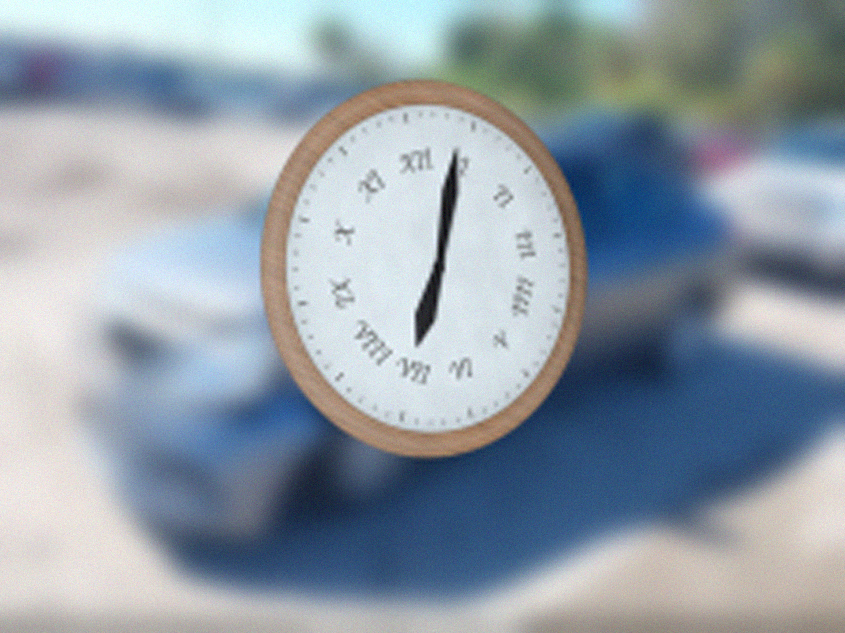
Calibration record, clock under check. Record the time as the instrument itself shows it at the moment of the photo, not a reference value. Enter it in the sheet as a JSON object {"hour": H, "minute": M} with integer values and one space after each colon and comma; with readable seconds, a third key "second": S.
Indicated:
{"hour": 7, "minute": 4}
